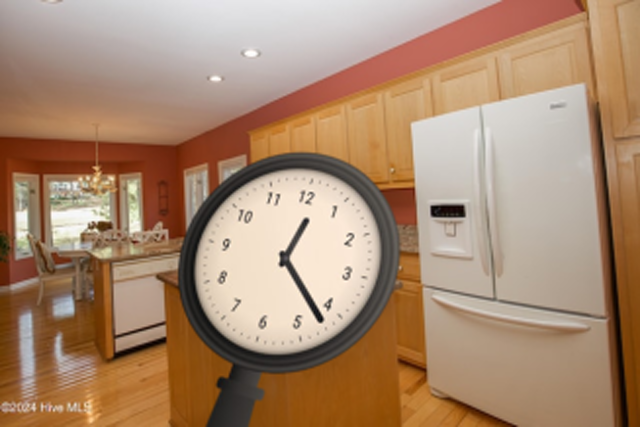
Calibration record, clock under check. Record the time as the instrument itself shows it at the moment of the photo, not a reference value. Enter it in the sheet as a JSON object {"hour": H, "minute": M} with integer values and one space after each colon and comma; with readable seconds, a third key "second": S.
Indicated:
{"hour": 12, "minute": 22}
